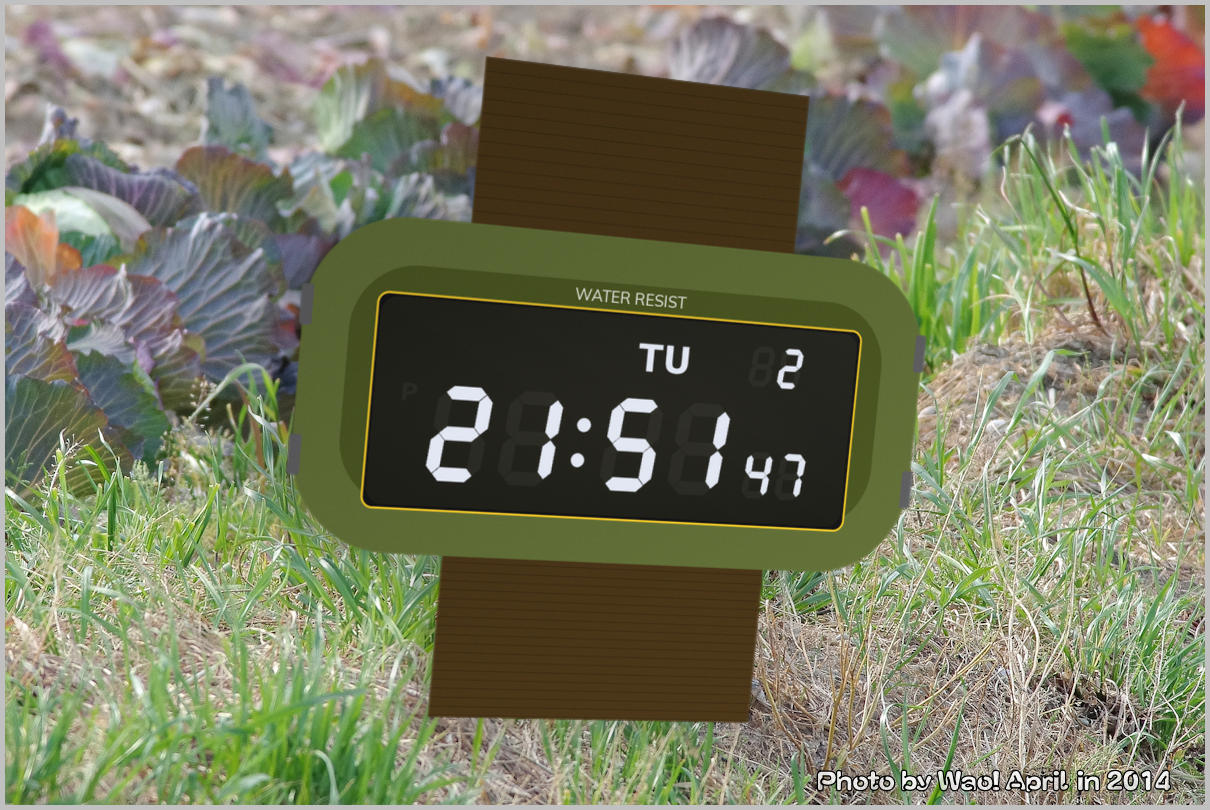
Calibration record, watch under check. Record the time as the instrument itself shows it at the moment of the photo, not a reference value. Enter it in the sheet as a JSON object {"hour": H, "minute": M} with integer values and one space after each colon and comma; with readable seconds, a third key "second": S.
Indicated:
{"hour": 21, "minute": 51, "second": 47}
